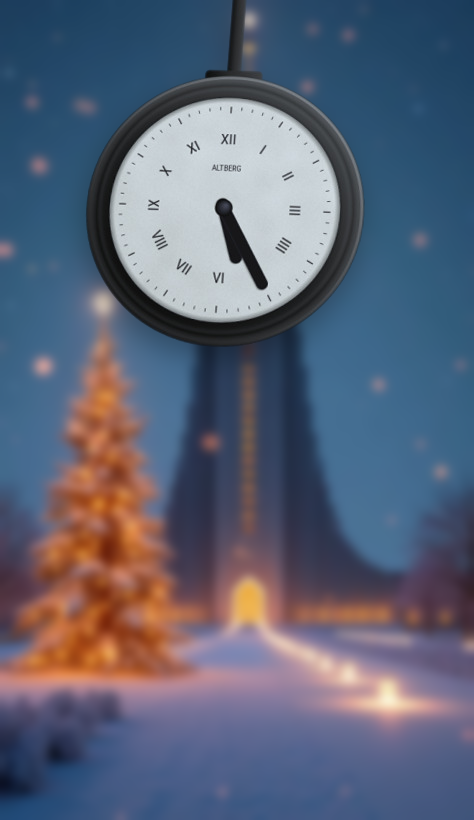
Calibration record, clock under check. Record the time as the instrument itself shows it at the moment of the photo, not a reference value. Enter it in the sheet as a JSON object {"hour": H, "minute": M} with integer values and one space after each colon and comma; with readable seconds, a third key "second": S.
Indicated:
{"hour": 5, "minute": 25}
